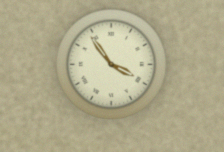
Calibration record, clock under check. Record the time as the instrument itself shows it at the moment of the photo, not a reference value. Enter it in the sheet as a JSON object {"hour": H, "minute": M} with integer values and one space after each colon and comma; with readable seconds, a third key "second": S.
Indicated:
{"hour": 3, "minute": 54}
